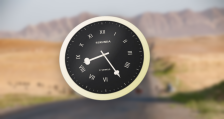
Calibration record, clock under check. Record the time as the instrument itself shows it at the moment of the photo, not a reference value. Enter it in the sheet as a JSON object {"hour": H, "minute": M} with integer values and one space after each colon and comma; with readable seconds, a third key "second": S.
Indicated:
{"hour": 8, "minute": 25}
